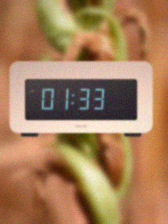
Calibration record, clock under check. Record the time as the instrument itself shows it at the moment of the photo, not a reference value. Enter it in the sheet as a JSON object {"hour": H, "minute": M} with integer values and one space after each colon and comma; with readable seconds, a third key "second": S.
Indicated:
{"hour": 1, "minute": 33}
